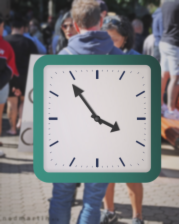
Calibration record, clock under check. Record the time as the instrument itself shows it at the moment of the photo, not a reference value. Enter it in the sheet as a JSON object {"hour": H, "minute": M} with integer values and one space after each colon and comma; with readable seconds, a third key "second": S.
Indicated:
{"hour": 3, "minute": 54}
